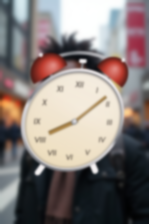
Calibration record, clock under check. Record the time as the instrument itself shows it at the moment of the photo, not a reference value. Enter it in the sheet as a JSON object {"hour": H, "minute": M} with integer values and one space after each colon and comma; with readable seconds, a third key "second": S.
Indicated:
{"hour": 8, "minute": 8}
